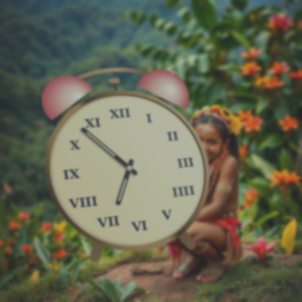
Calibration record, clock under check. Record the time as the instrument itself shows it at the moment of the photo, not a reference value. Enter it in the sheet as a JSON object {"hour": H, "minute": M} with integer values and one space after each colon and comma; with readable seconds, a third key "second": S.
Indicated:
{"hour": 6, "minute": 53}
